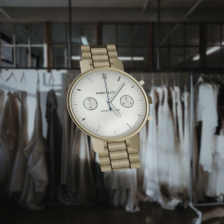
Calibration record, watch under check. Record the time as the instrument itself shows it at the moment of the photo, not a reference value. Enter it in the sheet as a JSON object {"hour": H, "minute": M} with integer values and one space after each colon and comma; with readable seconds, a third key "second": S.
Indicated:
{"hour": 5, "minute": 7}
